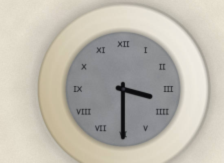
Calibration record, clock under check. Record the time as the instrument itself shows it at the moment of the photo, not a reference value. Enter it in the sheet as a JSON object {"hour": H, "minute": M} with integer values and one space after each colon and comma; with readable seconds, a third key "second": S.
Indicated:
{"hour": 3, "minute": 30}
